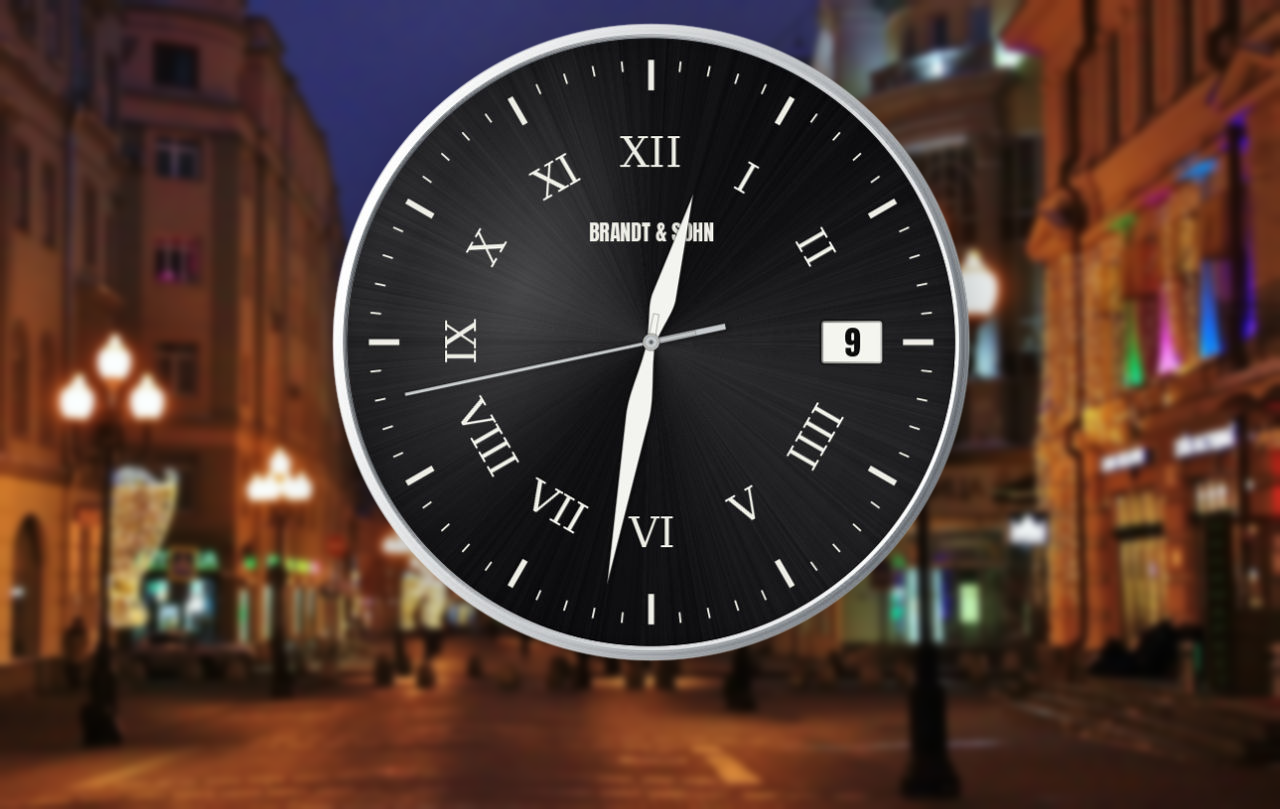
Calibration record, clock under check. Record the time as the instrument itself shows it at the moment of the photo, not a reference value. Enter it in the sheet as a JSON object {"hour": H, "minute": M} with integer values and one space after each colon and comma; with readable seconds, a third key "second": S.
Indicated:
{"hour": 12, "minute": 31, "second": 43}
